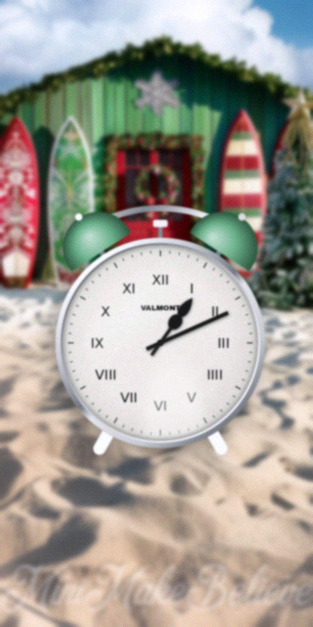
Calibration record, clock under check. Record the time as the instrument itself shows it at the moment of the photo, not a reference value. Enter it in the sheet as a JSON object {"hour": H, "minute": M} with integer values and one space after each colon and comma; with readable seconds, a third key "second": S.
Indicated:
{"hour": 1, "minute": 11}
